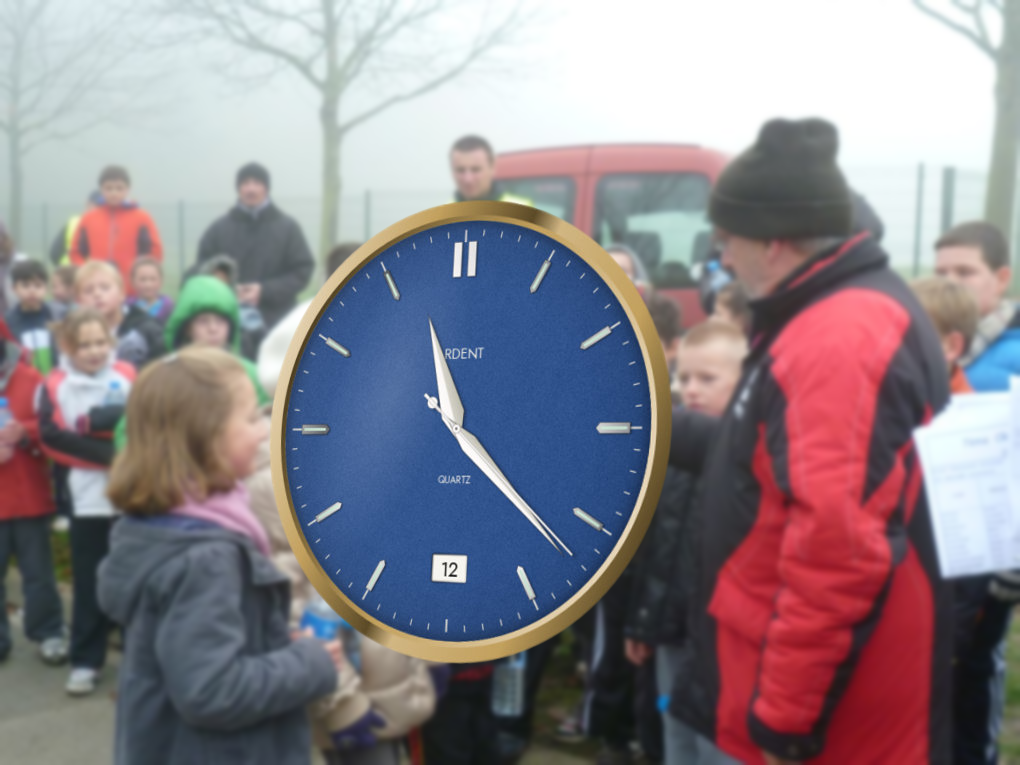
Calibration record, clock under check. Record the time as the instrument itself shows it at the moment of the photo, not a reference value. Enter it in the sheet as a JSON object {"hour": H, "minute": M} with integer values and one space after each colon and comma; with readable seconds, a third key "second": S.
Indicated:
{"hour": 11, "minute": 22, "second": 22}
